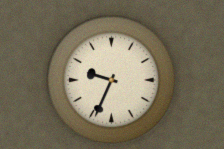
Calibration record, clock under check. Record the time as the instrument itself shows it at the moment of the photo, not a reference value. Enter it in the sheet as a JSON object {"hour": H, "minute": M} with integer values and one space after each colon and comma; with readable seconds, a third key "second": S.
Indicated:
{"hour": 9, "minute": 34}
